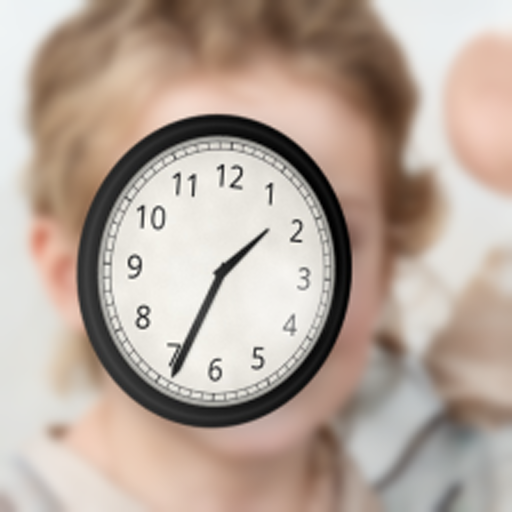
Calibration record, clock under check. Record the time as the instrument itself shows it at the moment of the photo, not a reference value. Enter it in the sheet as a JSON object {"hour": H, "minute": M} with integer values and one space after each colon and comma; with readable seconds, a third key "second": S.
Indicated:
{"hour": 1, "minute": 34}
